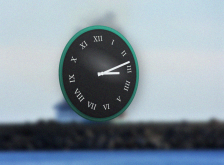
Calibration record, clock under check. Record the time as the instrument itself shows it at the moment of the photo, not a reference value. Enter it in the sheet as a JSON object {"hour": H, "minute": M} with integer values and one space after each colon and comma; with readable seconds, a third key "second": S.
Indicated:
{"hour": 3, "minute": 13}
